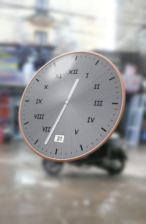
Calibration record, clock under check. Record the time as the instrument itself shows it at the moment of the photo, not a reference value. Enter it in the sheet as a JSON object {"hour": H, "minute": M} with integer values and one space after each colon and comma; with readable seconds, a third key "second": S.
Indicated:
{"hour": 12, "minute": 33}
